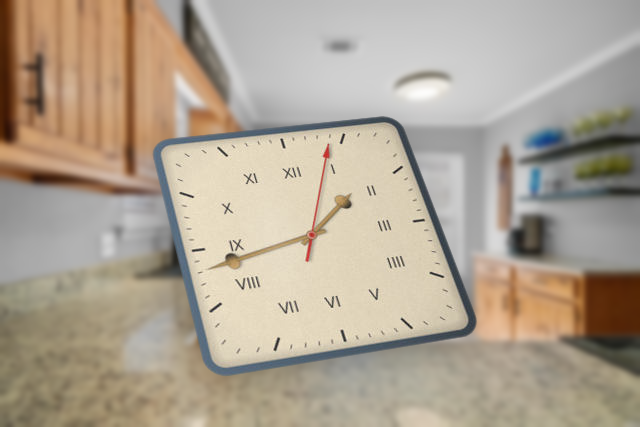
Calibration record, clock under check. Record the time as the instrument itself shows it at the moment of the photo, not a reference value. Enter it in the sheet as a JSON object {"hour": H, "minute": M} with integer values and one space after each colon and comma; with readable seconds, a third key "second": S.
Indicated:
{"hour": 1, "minute": 43, "second": 4}
